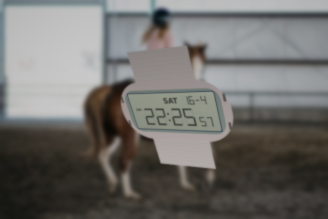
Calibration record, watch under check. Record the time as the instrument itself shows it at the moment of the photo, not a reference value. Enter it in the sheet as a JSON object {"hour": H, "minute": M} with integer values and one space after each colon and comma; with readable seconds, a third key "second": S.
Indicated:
{"hour": 22, "minute": 25}
